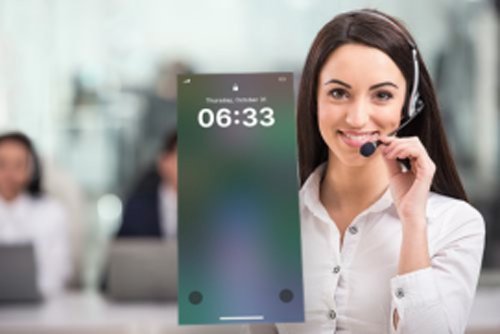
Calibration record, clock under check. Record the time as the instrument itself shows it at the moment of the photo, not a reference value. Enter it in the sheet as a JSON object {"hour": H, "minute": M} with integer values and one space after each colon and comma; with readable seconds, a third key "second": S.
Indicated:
{"hour": 6, "minute": 33}
